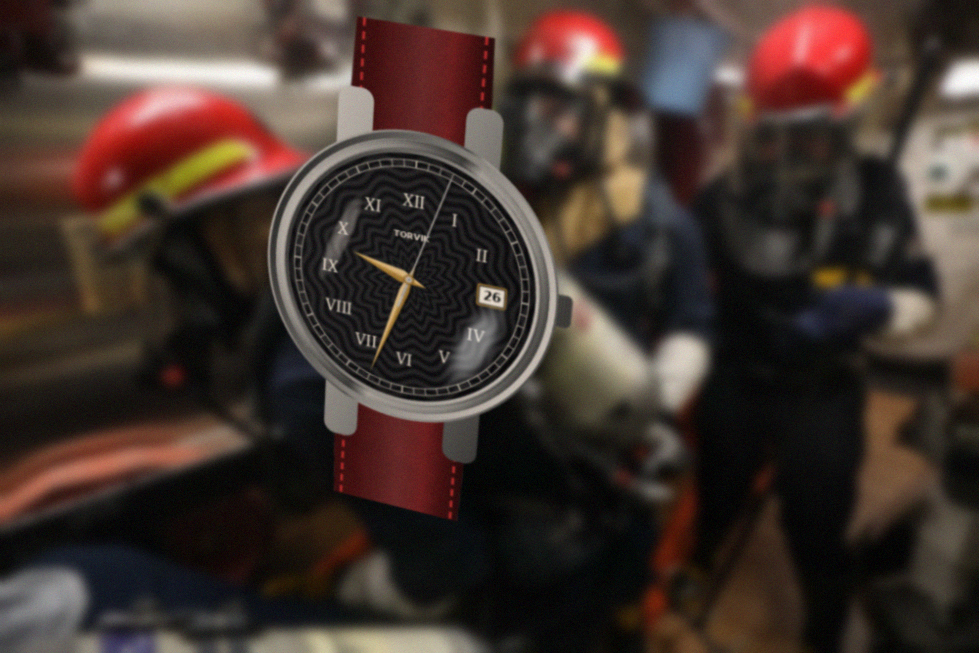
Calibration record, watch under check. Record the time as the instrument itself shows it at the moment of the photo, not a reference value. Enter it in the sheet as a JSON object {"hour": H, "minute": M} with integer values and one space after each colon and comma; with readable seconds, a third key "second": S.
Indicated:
{"hour": 9, "minute": 33, "second": 3}
